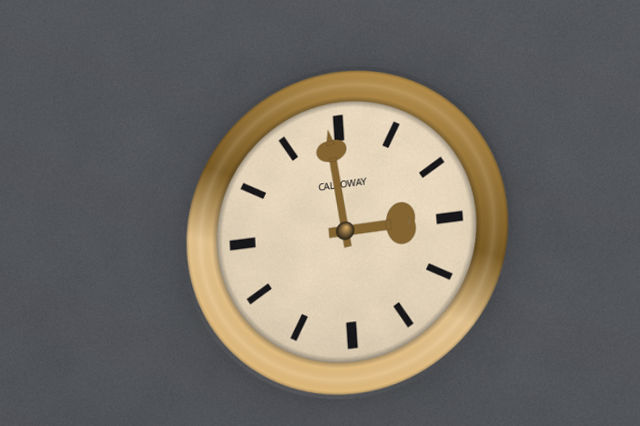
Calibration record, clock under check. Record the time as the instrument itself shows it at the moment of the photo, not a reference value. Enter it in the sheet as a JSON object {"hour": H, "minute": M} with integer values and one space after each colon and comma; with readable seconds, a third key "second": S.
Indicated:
{"hour": 2, "minute": 59}
